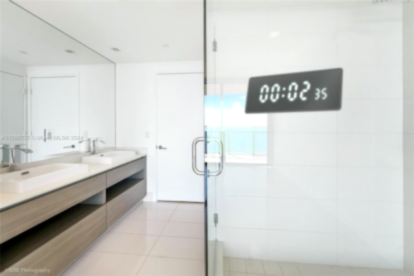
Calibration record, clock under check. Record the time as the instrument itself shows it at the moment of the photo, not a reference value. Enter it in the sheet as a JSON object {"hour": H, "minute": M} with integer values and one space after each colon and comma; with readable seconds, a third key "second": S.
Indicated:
{"hour": 0, "minute": 2}
